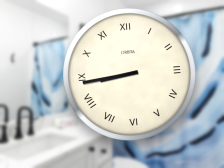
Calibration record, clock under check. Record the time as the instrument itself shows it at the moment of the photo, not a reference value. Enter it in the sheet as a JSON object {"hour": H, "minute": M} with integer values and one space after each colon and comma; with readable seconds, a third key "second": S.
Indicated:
{"hour": 8, "minute": 44}
